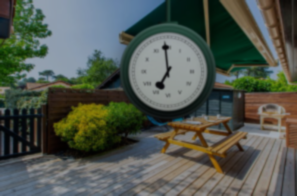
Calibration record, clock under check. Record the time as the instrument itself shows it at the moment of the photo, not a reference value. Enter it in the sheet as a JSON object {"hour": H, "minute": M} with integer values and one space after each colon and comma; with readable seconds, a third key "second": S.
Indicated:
{"hour": 6, "minute": 59}
